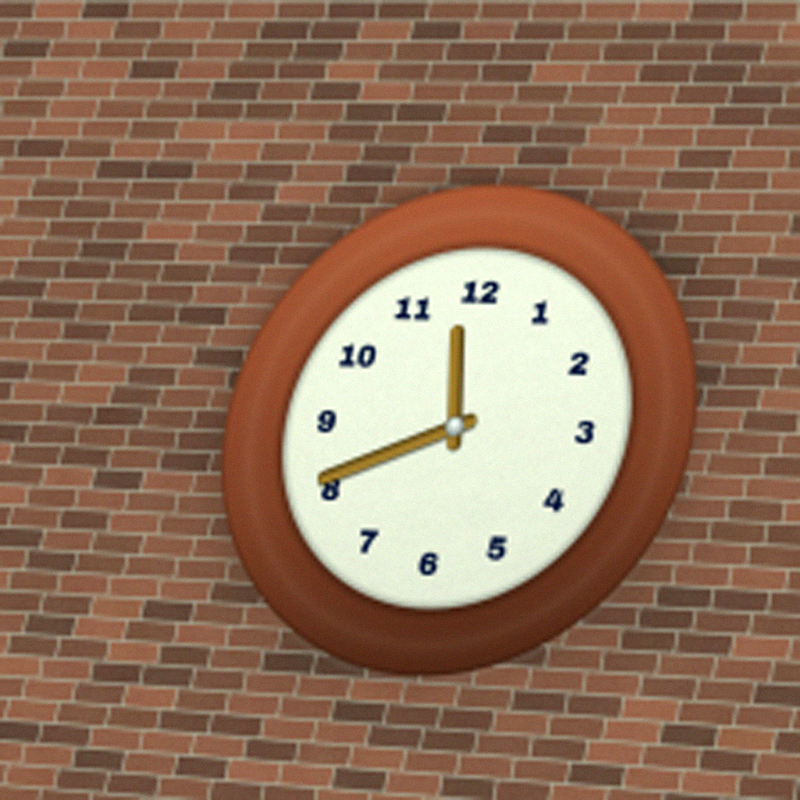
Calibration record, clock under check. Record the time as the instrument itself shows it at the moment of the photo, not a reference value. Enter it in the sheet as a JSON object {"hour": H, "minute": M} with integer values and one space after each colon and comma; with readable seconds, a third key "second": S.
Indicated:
{"hour": 11, "minute": 41}
